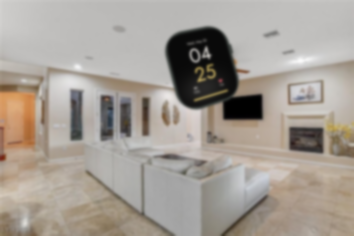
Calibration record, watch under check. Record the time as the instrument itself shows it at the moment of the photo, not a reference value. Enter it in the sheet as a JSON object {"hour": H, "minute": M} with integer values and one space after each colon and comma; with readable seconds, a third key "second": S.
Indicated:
{"hour": 4, "minute": 25}
